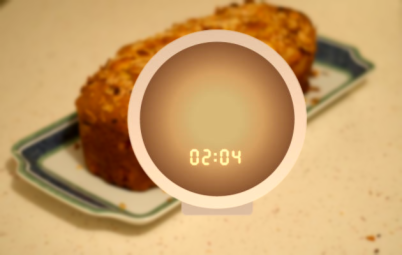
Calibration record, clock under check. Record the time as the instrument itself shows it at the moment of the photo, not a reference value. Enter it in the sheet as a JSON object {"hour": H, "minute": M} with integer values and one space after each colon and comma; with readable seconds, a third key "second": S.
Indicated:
{"hour": 2, "minute": 4}
